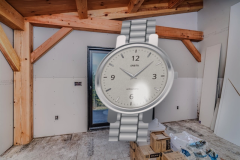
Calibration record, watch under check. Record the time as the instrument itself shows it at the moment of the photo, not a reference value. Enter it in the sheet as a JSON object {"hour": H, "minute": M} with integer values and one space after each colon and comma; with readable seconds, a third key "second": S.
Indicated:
{"hour": 10, "minute": 8}
